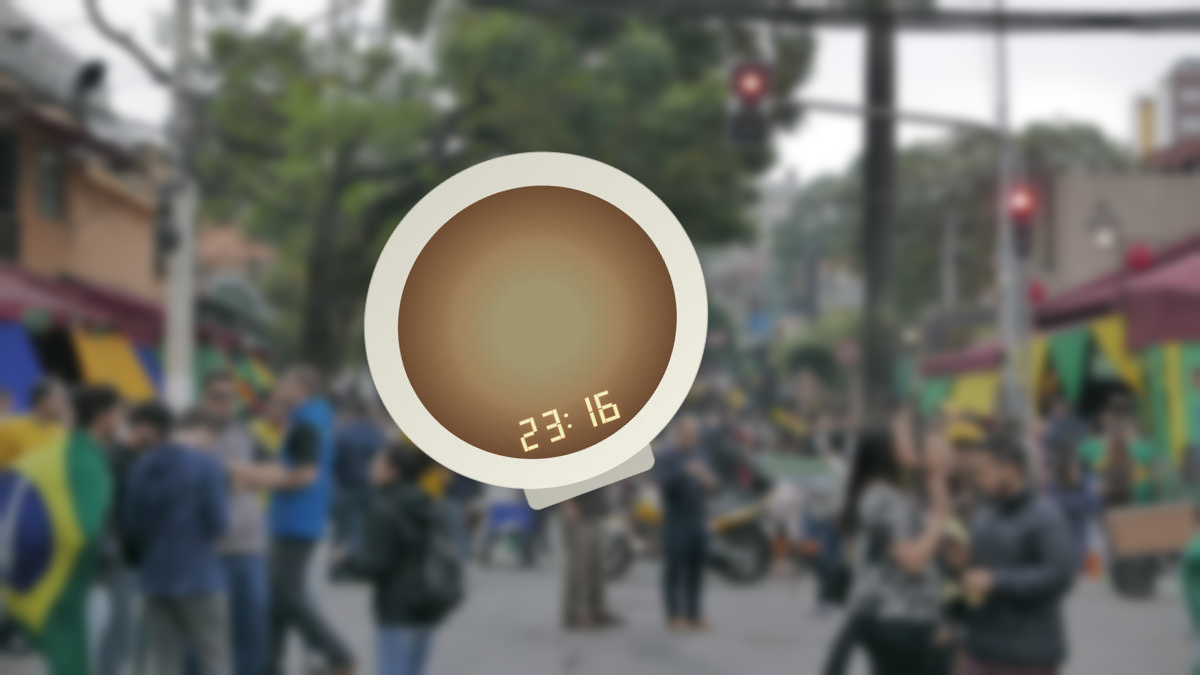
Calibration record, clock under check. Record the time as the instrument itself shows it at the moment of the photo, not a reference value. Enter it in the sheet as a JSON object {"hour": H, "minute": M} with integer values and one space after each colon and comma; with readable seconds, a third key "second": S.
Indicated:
{"hour": 23, "minute": 16}
